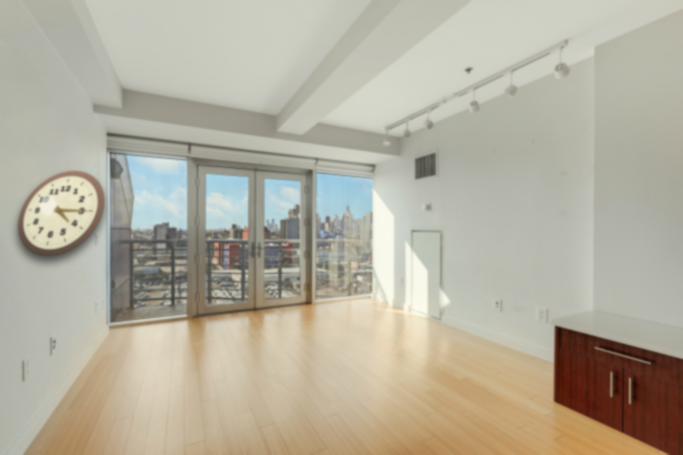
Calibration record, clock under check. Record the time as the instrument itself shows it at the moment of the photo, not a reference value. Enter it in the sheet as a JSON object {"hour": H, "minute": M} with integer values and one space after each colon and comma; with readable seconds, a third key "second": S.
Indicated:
{"hour": 4, "minute": 15}
